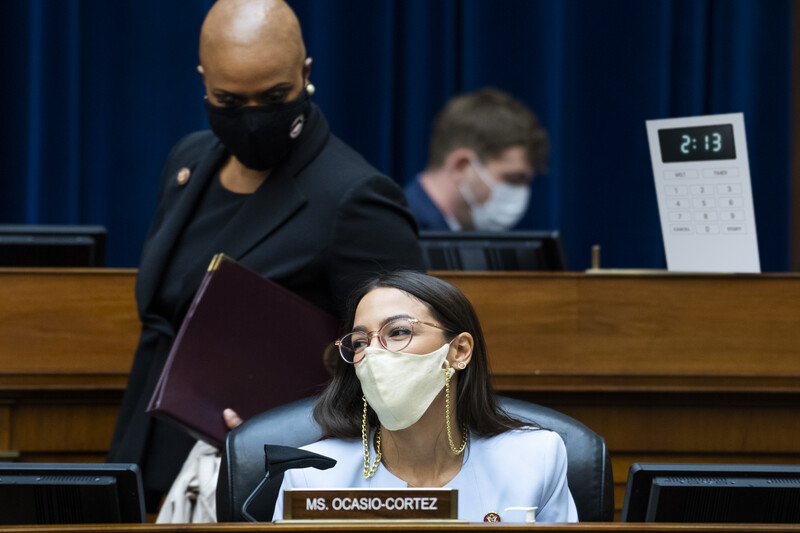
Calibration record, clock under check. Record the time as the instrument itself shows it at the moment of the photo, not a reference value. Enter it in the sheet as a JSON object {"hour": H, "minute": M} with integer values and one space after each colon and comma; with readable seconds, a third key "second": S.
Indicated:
{"hour": 2, "minute": 13}
